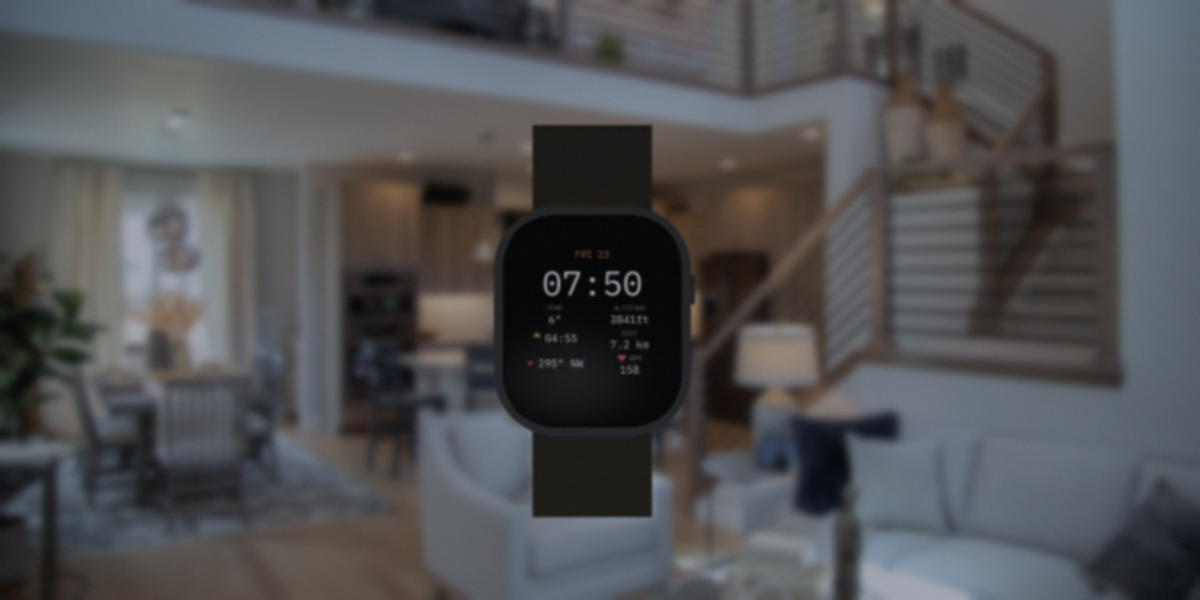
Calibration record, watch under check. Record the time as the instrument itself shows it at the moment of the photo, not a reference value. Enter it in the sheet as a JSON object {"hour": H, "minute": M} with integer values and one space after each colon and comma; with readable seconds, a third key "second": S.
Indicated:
{"hour": 7, "minute": 50}
